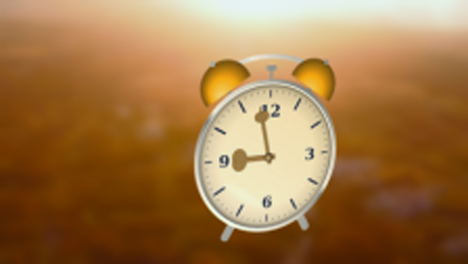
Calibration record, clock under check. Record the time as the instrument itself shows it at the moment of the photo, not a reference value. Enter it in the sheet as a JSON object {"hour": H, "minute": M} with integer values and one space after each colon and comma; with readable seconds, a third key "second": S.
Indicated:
{"hour": 8, "minute": 58}
